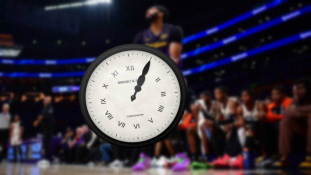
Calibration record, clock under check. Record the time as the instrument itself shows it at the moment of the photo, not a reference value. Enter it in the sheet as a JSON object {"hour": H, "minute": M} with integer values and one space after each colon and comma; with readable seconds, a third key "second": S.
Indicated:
{"hour": 1, "minute": 5}
